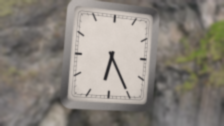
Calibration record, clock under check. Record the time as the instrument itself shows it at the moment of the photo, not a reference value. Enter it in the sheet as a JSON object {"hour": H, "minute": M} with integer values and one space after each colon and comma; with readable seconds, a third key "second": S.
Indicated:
{"hour": 6, "minute": 25}
